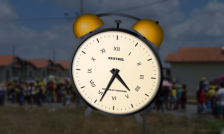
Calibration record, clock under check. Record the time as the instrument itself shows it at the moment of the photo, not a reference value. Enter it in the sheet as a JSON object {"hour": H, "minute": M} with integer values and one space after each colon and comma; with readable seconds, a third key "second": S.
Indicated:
{"hour": 4, "minute": 34}
